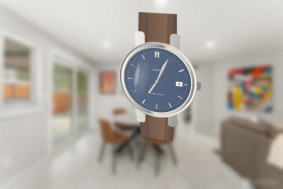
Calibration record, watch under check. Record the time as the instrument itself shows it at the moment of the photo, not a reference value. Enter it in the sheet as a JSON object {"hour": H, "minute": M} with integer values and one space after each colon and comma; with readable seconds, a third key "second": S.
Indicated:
{"hour": 7, "minute": 4}
